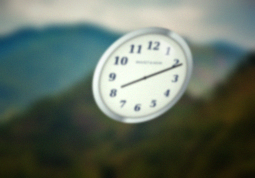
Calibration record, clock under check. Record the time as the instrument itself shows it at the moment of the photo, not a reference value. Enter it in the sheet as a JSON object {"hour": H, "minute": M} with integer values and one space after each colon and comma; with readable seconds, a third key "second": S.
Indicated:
{"hour": 8, "minute": 11}
